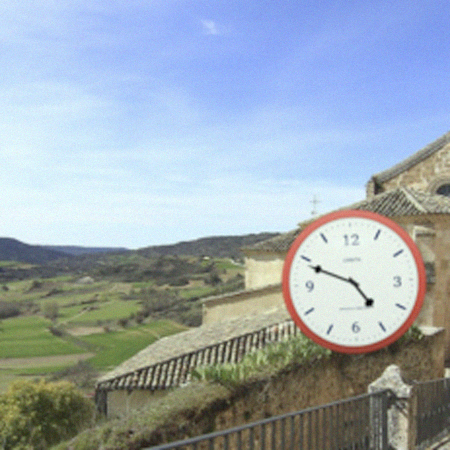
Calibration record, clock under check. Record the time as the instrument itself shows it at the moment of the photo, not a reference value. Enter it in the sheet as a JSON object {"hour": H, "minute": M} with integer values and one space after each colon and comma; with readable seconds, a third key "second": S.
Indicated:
{"hour": 4, "minute": 49}
